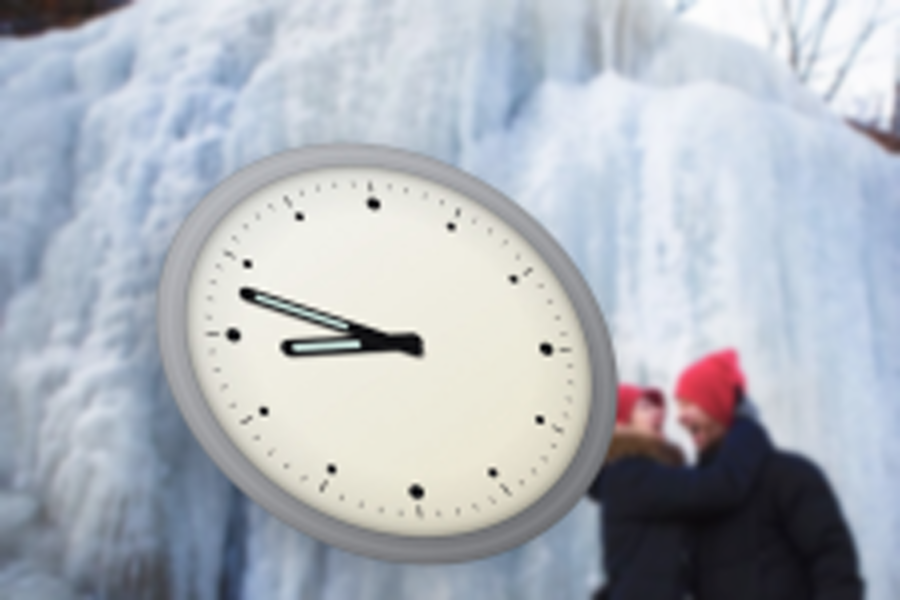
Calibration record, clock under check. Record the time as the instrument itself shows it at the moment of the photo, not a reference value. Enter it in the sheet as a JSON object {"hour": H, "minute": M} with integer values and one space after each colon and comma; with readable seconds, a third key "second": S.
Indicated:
{"hour": 8, "minute": 48}
